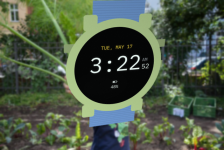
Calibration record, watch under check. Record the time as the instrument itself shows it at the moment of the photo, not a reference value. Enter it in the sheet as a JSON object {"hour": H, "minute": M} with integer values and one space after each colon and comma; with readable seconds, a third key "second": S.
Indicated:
{"hour": 3, "minute": 22}
